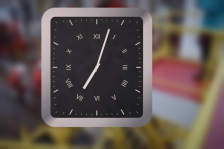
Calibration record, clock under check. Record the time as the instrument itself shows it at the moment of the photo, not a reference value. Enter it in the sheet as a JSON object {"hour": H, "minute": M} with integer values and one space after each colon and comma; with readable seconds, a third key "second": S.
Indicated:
{"hour": 7, "minute": 3}
